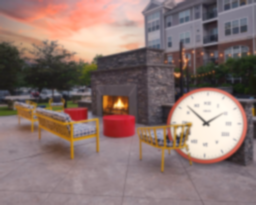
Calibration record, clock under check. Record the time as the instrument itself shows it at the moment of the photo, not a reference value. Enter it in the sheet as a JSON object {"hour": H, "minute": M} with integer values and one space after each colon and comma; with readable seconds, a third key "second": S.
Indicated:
{"hour": 1, "minute": 52}
